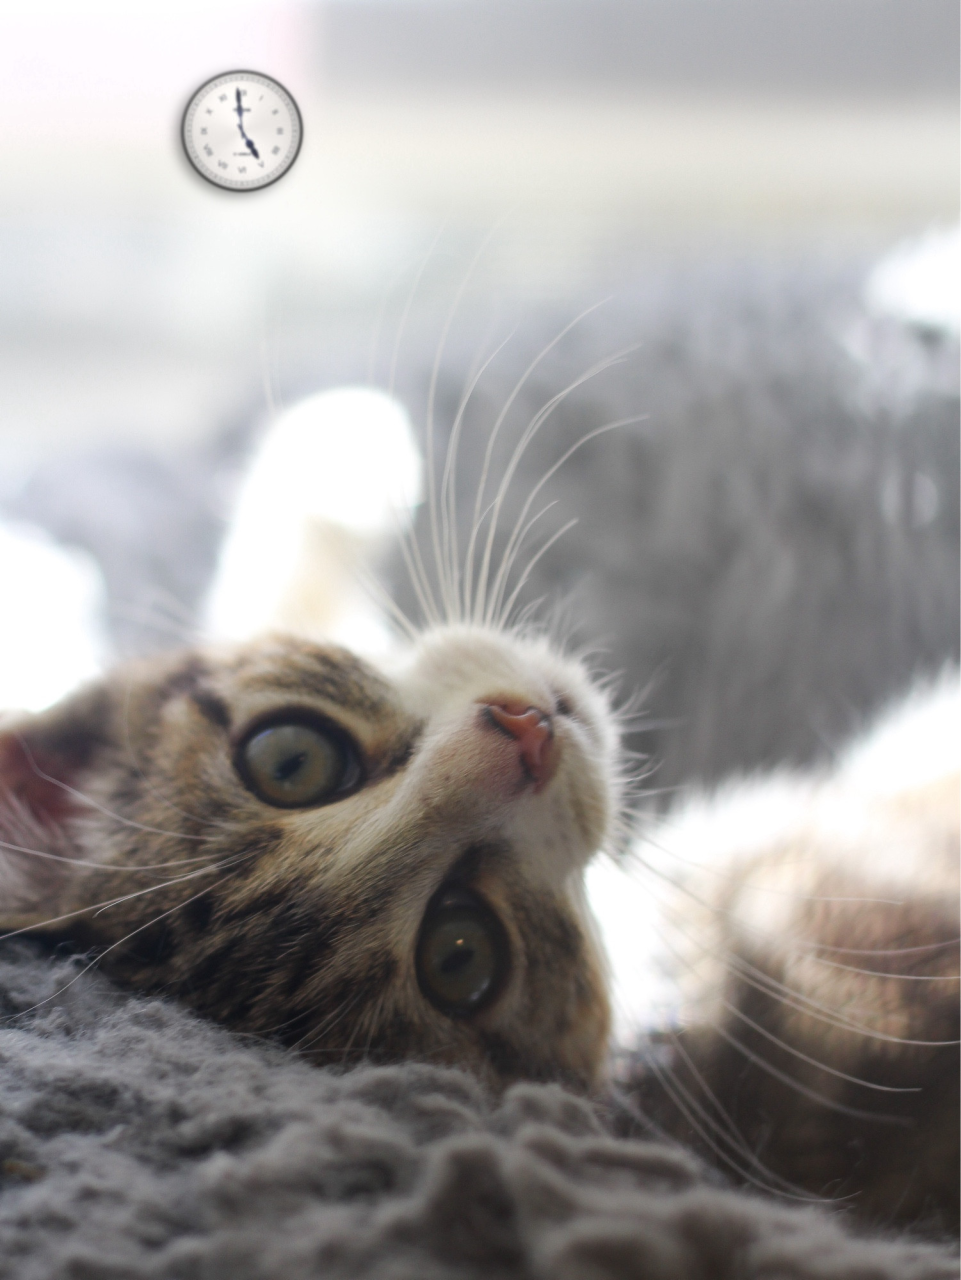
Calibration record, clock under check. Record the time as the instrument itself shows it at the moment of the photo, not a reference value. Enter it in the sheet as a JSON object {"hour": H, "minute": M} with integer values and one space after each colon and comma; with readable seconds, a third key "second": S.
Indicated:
{"hour": 4, "minute": 59}
